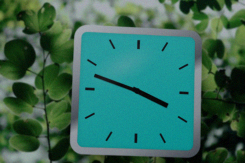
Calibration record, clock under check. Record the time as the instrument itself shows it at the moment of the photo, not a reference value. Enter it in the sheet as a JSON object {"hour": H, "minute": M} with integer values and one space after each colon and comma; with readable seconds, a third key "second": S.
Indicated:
{"hour": 3, "minute": 48}
